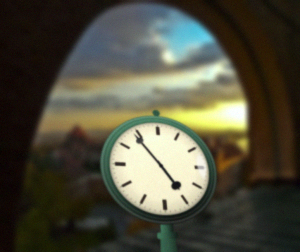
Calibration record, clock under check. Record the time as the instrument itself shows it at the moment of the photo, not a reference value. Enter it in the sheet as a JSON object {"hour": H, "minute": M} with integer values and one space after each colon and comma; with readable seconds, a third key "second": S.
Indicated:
{"hour": 4, "minute": 54}
